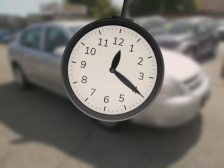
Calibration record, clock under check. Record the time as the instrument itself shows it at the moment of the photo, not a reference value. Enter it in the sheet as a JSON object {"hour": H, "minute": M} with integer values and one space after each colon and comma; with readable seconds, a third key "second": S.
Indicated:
{"hour": 12, "minute": 20}
